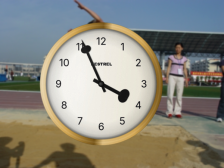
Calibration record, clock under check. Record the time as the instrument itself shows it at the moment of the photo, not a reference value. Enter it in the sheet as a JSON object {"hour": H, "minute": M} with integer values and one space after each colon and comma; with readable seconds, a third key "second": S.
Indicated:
{"hour": 3, "minute": 56}
